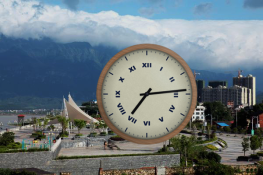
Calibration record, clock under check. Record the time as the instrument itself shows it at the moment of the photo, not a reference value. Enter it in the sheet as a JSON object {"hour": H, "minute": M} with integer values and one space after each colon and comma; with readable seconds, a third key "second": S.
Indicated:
{"hour": 7, "minute": 14}
